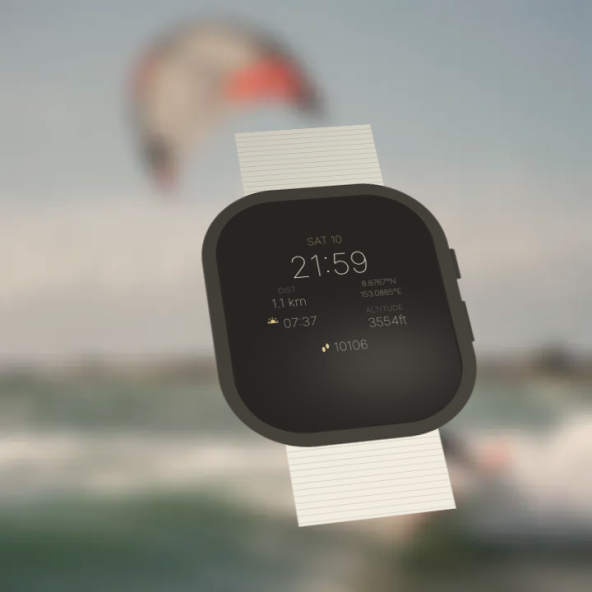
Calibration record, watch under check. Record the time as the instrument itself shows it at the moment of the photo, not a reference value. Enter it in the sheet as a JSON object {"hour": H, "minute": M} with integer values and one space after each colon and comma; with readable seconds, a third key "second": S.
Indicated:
{"hour": 21, "minute": 59}
